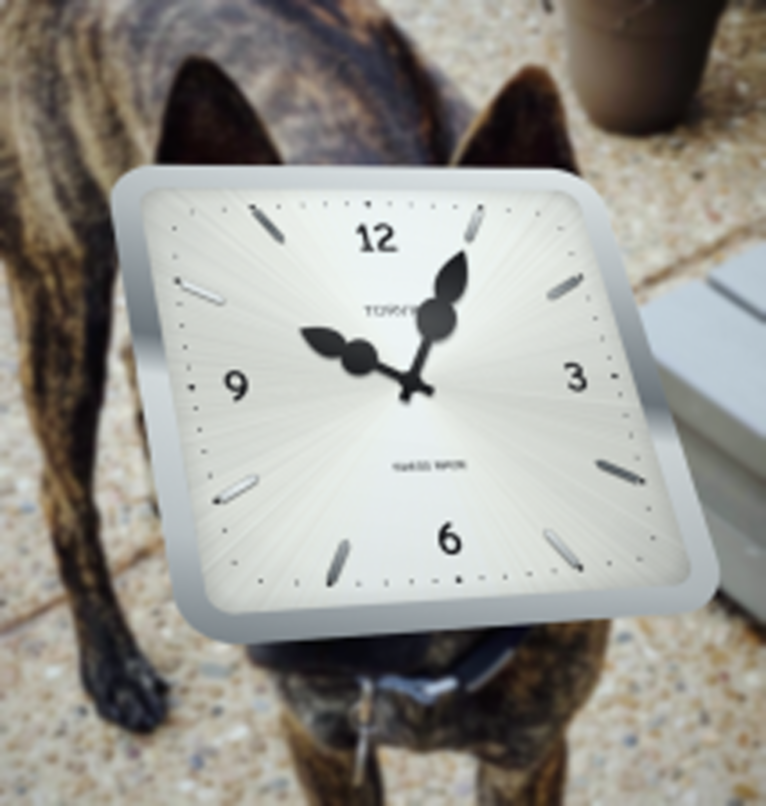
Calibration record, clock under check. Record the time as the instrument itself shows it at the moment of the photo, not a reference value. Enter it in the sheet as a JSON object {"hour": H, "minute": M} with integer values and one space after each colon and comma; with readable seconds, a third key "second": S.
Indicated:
{"hour": 10, "minute": 5}
